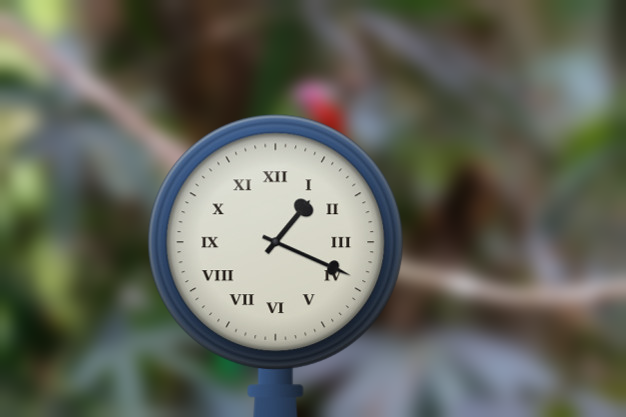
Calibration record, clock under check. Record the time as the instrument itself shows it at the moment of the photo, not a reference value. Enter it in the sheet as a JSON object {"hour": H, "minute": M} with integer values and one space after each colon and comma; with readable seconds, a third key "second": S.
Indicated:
{"hour": 1, "minute": 19}
